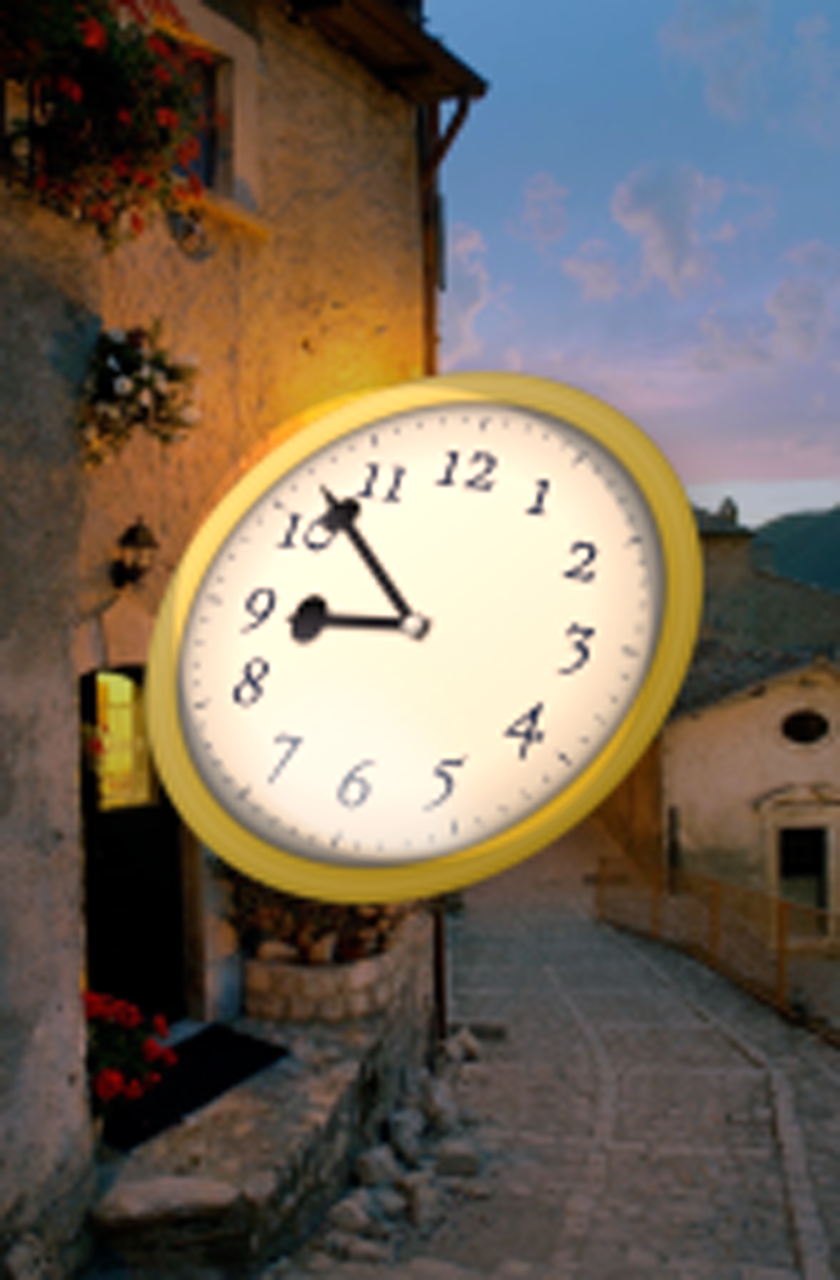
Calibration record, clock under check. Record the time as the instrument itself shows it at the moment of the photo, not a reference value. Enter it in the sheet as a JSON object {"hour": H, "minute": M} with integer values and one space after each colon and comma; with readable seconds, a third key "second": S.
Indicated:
{"hour": 8, "minute": 52}
